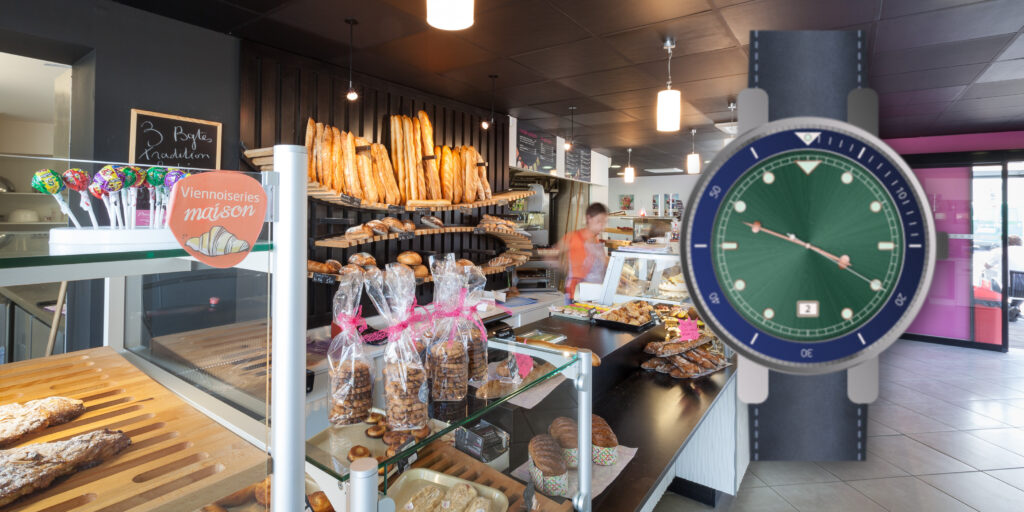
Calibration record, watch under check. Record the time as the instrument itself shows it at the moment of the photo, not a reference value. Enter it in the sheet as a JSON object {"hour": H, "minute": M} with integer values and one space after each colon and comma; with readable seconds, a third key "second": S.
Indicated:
{"hour": 3, "minute": 48, "second": 20}
